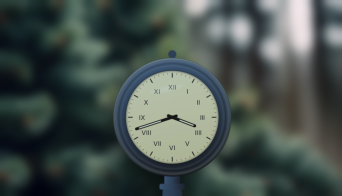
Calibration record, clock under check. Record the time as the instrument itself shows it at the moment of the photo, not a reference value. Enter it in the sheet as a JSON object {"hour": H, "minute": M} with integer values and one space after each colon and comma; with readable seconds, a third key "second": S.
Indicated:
{"hour": 3, "minute": 42}
